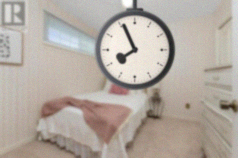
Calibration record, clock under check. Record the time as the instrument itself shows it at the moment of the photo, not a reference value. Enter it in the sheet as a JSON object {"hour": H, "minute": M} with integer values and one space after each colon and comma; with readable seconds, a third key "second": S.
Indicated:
{"hour": 7, "minute": 56}
